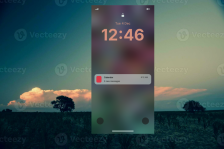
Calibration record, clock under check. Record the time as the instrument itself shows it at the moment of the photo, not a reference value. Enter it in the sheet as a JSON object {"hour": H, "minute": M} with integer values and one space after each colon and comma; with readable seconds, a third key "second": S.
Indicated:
{"hour": 12, "minute": 46}
